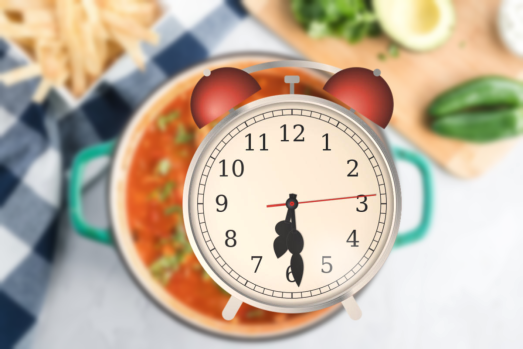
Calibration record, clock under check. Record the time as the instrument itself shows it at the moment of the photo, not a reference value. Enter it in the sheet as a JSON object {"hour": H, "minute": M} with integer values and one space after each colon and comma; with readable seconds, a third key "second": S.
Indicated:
{"hour": 6, "minute": 29, "second": 14}
